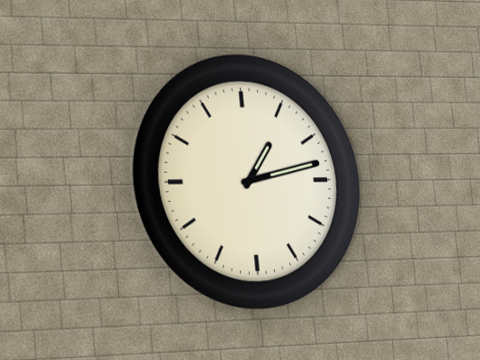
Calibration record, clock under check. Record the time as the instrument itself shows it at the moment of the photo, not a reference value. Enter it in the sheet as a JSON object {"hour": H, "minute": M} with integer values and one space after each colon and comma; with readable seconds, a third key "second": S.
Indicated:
{"hour": 1, "minute": 13}
